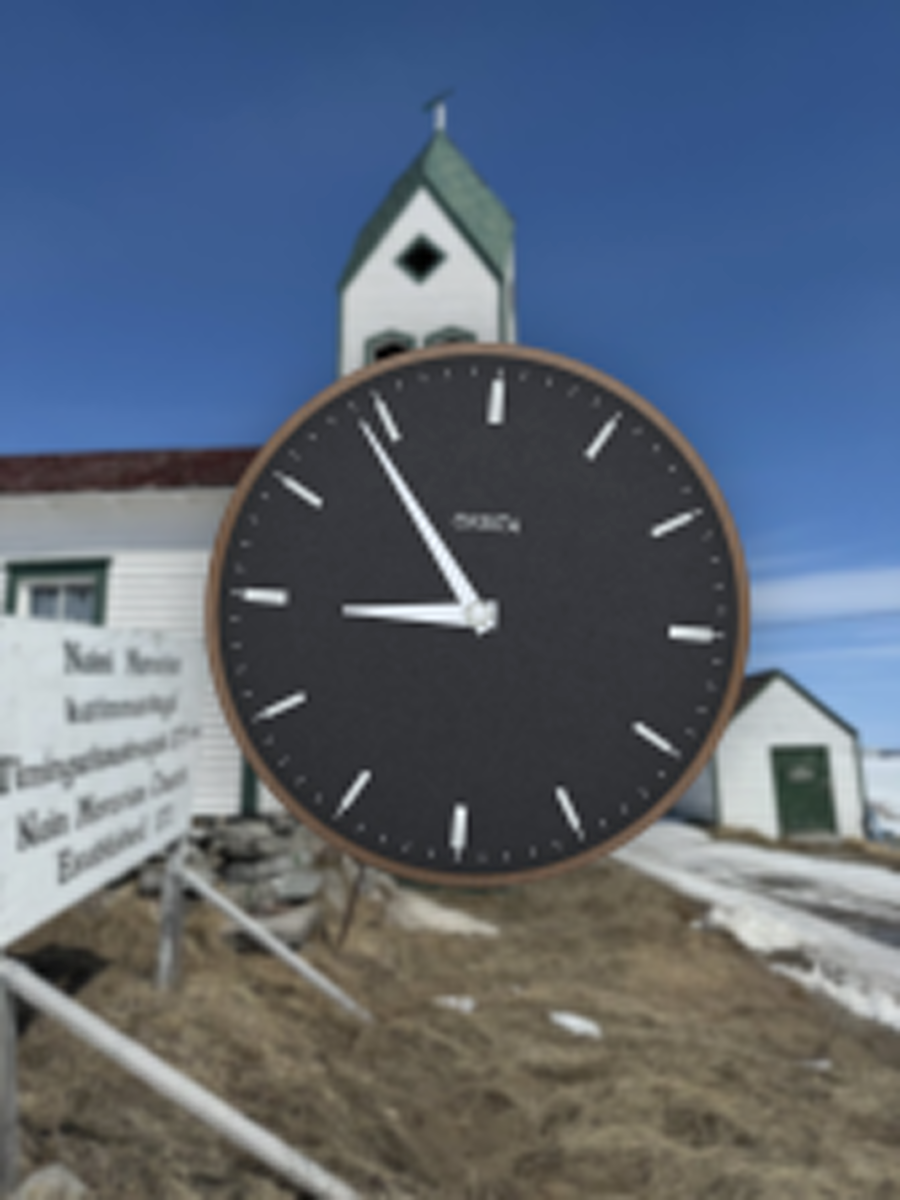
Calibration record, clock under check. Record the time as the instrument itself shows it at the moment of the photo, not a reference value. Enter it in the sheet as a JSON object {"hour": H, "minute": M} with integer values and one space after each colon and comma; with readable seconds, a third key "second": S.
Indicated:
{"hour": 8, "minute": 54}
